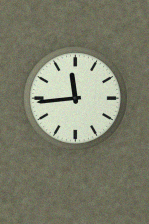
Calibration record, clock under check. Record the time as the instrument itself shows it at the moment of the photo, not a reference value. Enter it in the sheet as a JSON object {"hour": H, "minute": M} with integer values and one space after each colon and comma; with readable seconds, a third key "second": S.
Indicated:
{"hour": 11, "minute": 44}
